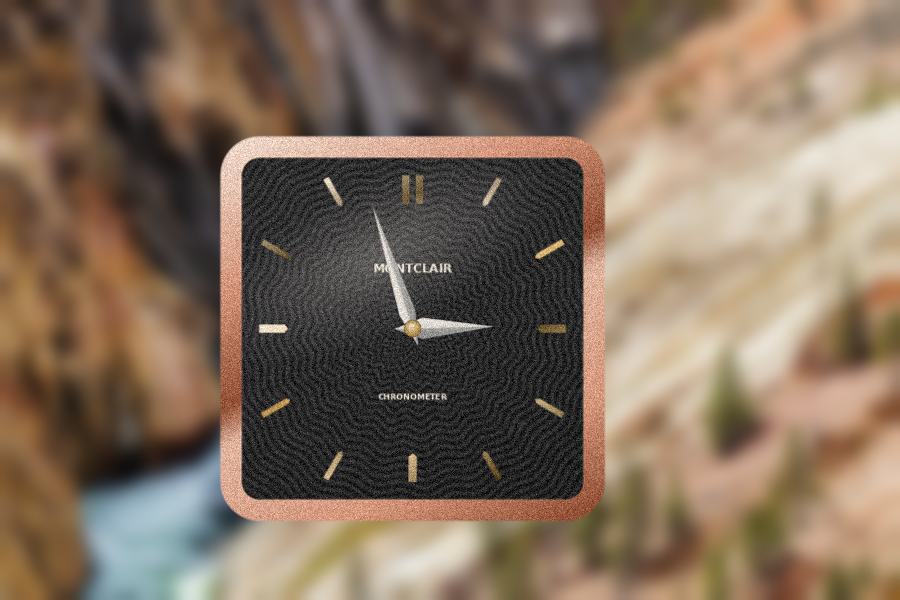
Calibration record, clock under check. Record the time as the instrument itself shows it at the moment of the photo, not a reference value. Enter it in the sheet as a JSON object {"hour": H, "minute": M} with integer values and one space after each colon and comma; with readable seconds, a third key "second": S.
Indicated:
{"hour": 2, "minute": 57}
